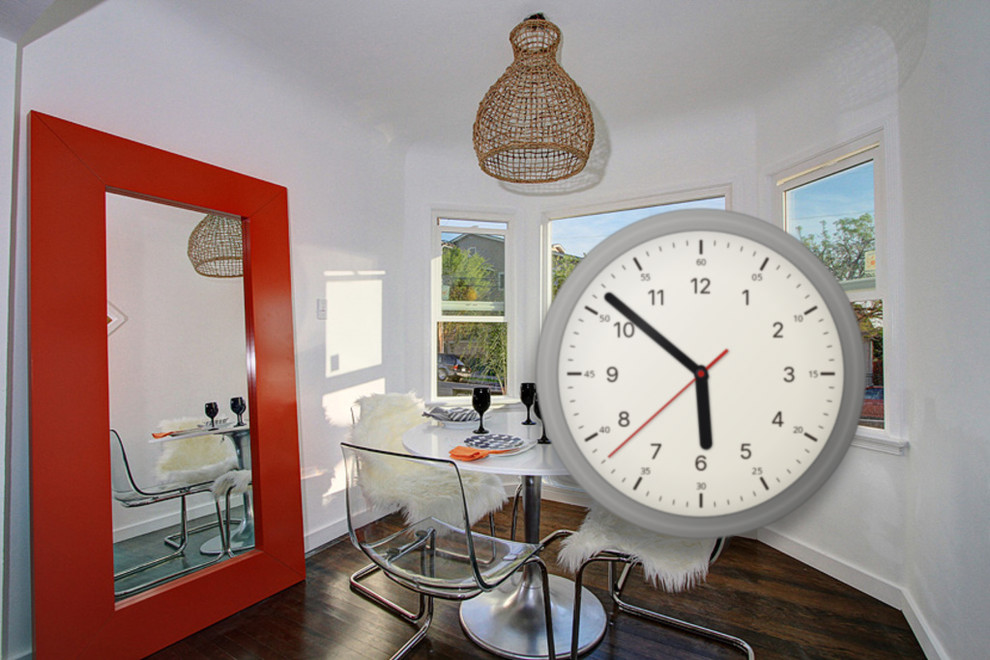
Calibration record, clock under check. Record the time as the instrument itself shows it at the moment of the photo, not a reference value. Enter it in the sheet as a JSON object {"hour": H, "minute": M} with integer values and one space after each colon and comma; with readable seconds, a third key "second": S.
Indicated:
{"hour": 5, "minute": 51, "second": 38}
